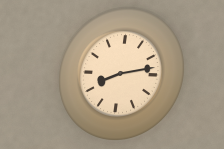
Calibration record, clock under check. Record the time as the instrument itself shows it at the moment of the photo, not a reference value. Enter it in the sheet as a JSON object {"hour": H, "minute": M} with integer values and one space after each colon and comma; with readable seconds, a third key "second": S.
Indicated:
{"hour": 8, "minute": 13}
